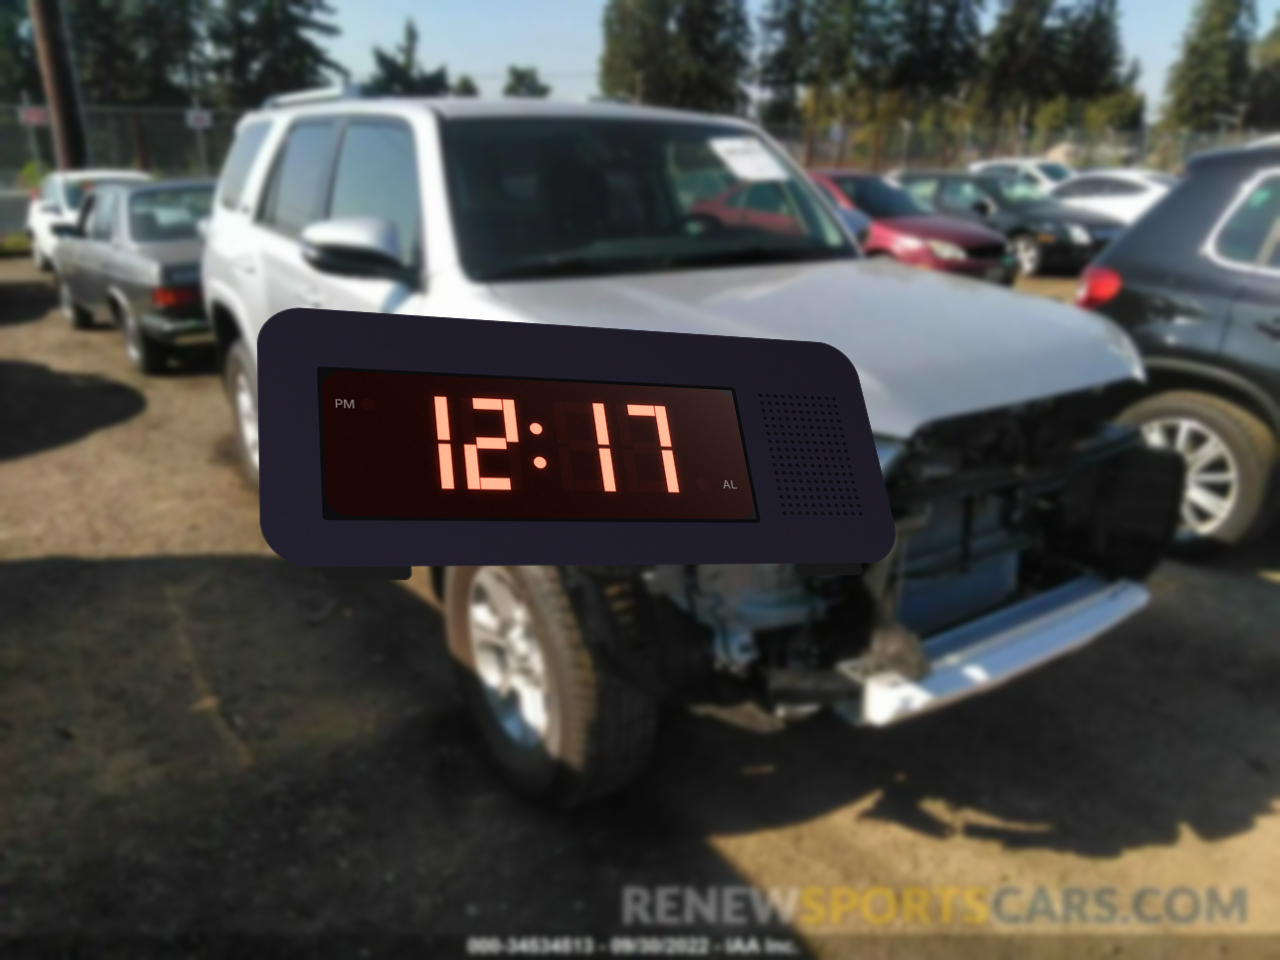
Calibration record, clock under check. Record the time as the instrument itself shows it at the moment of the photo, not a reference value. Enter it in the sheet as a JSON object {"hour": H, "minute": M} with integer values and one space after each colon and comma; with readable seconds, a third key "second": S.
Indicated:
{"hour": 12, "minute": 17}
